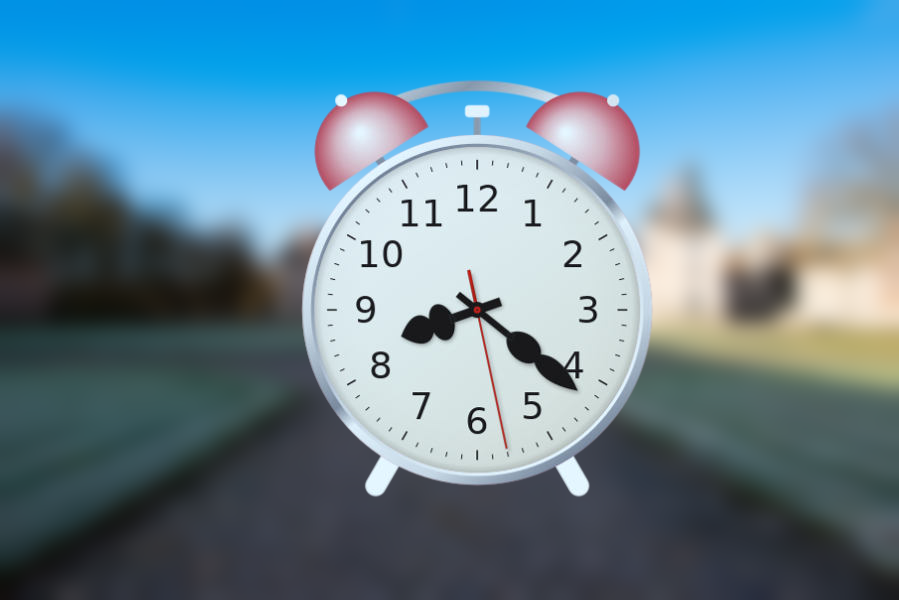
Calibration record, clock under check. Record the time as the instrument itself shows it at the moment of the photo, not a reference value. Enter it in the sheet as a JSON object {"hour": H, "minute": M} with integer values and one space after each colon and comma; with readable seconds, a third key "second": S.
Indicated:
{"hour": 8, "minute": 21, "second": 28}
